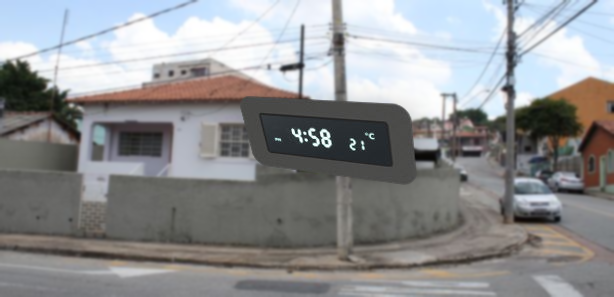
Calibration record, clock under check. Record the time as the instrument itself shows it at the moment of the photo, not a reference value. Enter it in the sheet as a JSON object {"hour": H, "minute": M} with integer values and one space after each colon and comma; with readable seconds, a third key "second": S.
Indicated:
{"hour": 4, "minute": 58}
